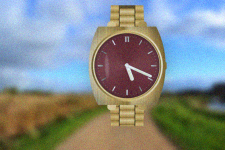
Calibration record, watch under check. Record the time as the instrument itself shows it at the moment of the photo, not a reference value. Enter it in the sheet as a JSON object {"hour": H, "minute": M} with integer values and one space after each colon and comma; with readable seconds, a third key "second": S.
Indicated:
{"hour": 5, "minute": 19}
